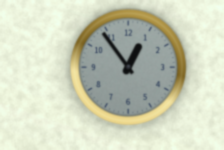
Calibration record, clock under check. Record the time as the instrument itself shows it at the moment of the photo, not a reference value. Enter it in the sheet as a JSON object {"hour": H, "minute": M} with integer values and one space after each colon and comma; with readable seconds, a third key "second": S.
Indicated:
{"hour": 12, "minute": 54}
